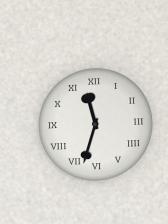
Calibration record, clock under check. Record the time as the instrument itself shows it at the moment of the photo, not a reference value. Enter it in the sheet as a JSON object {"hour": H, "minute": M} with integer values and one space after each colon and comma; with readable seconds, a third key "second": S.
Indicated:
{"hour": 11, "minute": 33}
